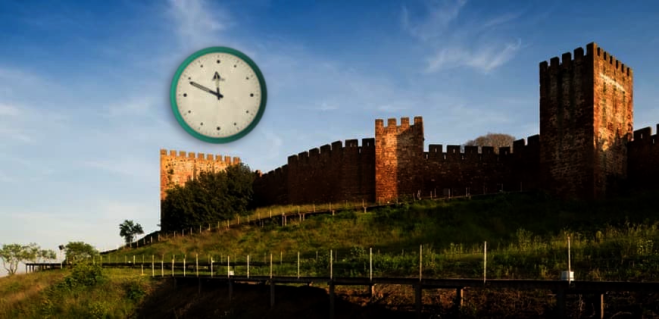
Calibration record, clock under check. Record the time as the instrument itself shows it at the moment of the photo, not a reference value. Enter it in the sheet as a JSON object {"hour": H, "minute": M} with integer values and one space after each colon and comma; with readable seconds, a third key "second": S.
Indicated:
{"hour": 11, "minute": 49}
